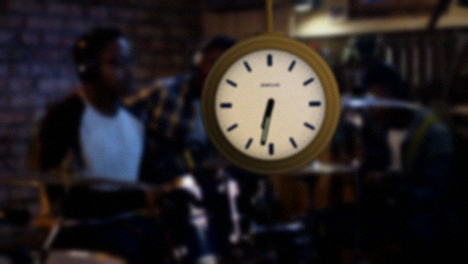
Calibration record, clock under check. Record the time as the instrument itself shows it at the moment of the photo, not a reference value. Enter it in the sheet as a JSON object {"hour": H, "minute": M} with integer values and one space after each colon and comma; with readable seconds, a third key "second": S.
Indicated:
{"hour": 6, "minute": 32}
